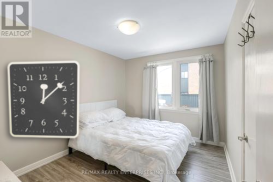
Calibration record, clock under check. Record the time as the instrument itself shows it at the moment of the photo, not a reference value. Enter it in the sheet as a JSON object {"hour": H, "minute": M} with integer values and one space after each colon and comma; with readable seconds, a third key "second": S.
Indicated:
{"hour": 12, "minute": 8}
